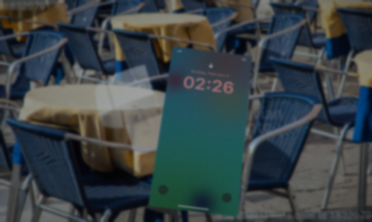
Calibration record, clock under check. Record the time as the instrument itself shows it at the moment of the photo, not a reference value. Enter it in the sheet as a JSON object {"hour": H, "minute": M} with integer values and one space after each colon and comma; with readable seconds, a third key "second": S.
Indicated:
{"hour": 2, "minute": 26}
